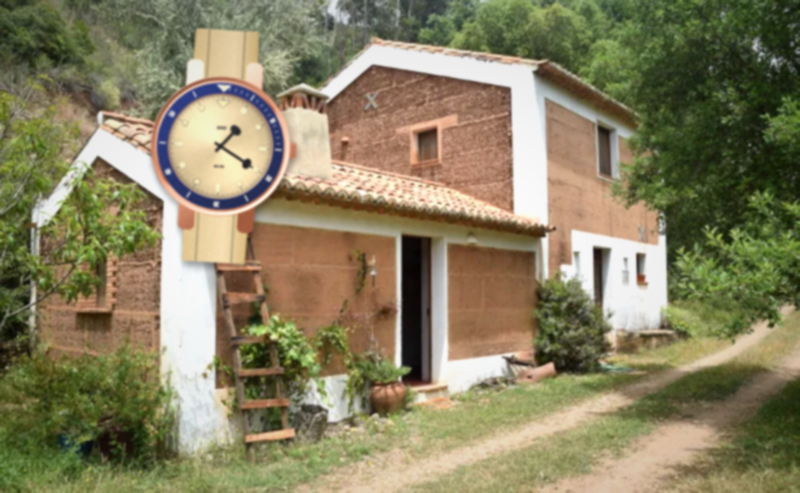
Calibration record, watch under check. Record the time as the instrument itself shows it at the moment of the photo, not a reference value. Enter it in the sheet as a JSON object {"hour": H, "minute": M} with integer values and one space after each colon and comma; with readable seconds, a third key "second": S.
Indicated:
{"hour": 1, "minute": 20}
